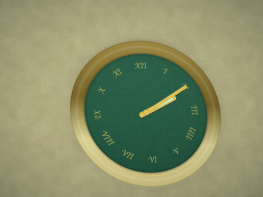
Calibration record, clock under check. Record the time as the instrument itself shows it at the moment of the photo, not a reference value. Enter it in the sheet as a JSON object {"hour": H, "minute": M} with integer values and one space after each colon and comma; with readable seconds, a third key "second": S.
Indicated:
{"hour": 2, "minute": 10}
